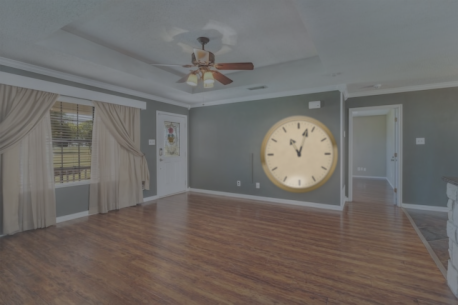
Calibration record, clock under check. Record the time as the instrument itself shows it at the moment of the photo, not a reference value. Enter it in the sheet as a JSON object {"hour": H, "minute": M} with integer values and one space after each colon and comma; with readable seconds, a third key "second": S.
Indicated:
{"hour": 11, "minute": 3}
